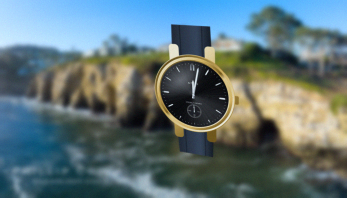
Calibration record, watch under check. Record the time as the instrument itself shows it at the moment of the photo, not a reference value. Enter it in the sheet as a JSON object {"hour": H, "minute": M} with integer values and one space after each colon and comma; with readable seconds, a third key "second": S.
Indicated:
{"hour": 12, "minute": 2}
